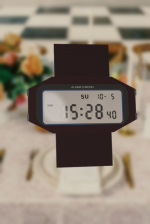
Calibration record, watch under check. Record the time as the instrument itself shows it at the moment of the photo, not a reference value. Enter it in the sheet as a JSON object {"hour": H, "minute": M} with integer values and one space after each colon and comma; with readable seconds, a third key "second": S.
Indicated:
{"hour": 15, "minute": 28, "second": 40}
